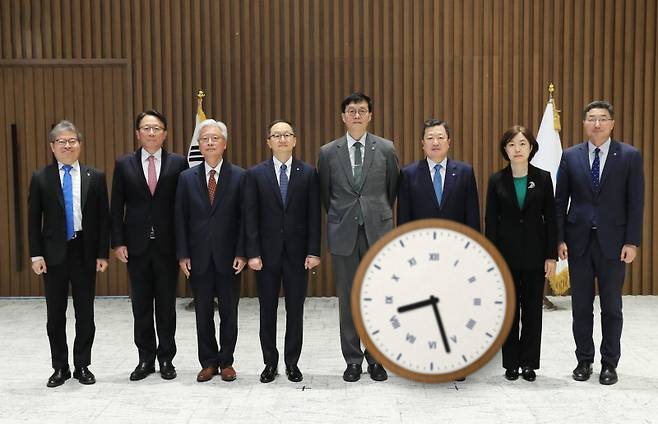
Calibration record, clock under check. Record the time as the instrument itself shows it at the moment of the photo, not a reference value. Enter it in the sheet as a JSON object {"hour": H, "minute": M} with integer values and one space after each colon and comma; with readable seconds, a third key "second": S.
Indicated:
{"hour": 8, "minute": 27}
